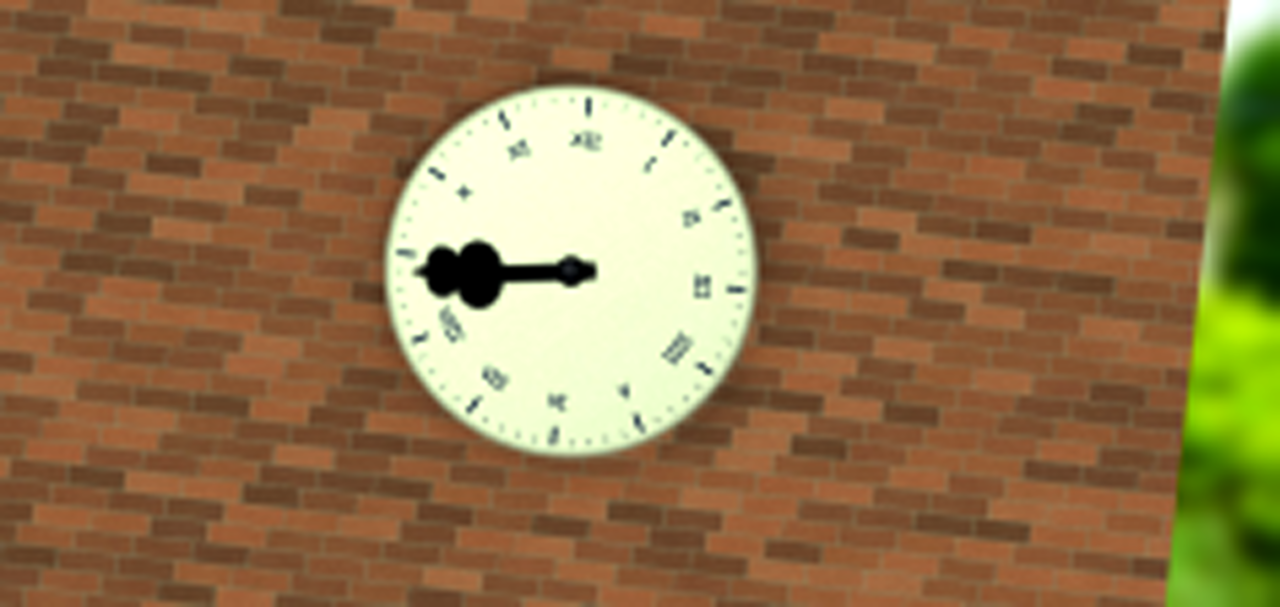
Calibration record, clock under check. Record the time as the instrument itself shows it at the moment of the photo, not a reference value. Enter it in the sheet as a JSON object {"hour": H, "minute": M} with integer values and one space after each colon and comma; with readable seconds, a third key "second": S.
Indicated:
{"hour": 8, "minute": 44}
